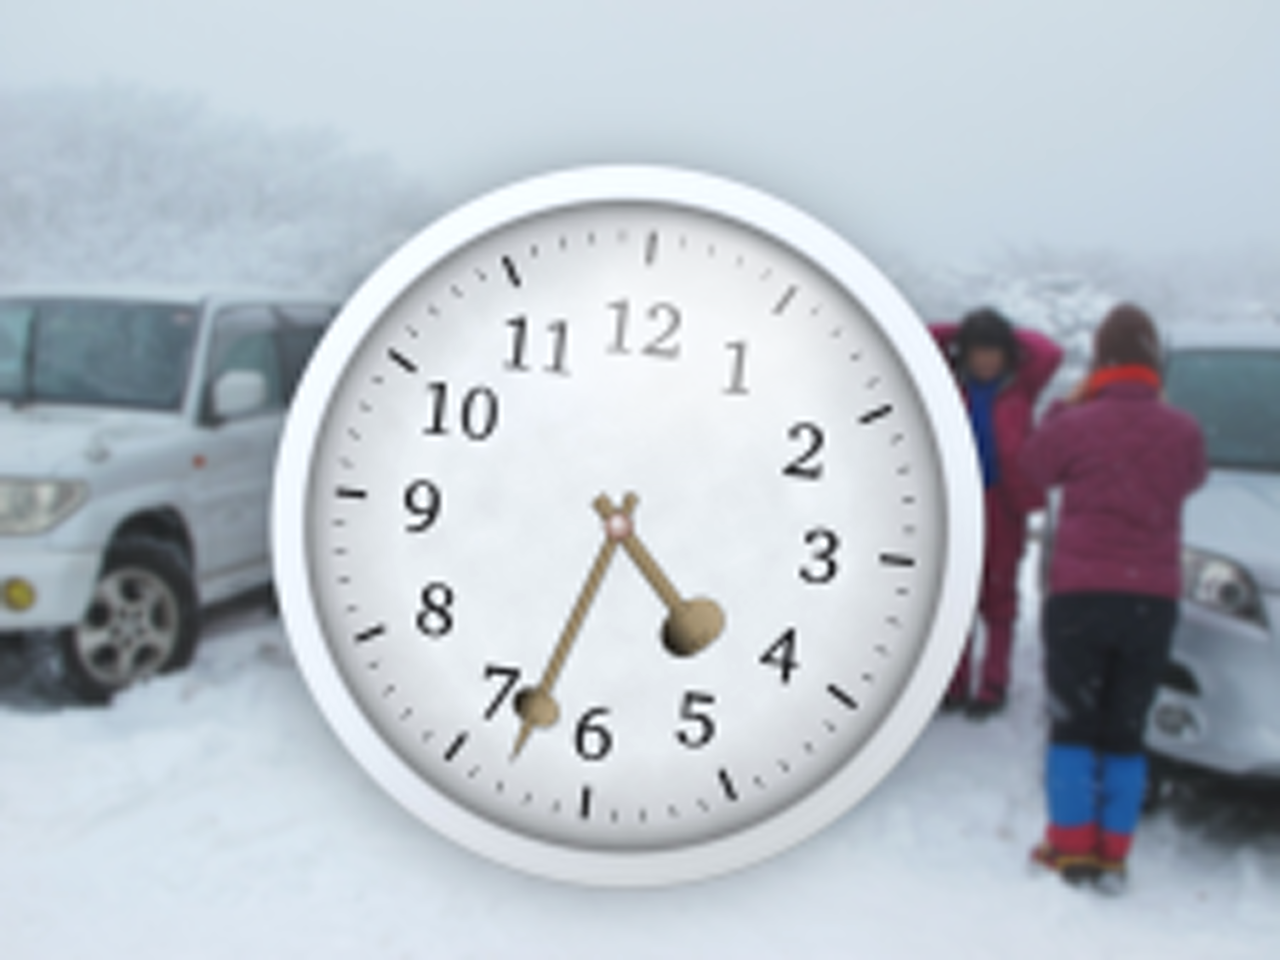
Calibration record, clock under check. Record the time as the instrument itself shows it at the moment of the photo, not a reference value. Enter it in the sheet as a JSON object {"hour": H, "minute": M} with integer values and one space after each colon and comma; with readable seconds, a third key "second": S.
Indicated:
{"hour": 4, "minute": 33}
